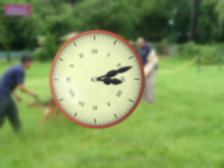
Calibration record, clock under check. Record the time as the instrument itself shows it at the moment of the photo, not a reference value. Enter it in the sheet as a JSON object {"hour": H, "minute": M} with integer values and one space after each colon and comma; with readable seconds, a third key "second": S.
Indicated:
{"hour": 3, "minute": 12}
